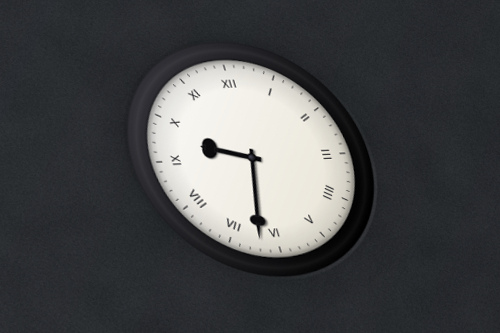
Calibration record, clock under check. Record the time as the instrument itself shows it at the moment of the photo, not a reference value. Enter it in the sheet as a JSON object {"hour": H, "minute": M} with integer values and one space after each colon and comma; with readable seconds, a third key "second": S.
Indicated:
{"hour": 9, "minute": 32}
